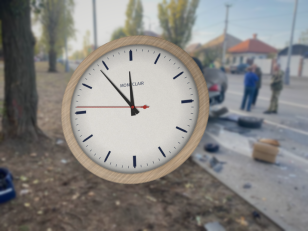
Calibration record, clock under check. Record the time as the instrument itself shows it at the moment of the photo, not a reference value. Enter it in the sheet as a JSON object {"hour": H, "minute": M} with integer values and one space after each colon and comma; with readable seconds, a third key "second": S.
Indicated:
{"hour": 11, "minute": 53, "second": 46}
